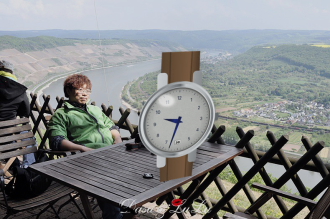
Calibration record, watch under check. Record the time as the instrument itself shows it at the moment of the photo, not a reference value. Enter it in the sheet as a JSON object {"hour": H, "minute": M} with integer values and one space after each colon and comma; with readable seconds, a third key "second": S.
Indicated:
{"hour": 9, "minute": 33}
